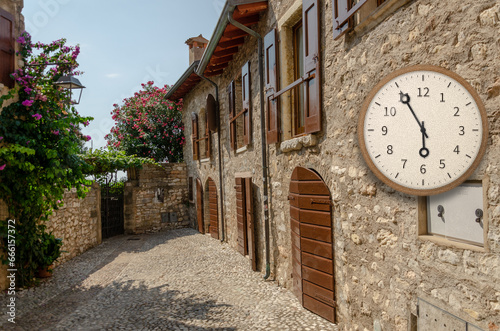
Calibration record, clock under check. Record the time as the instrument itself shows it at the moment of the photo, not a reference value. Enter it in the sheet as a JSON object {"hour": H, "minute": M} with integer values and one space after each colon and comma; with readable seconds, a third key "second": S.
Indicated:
{"hour": 5, "minute": 55}
